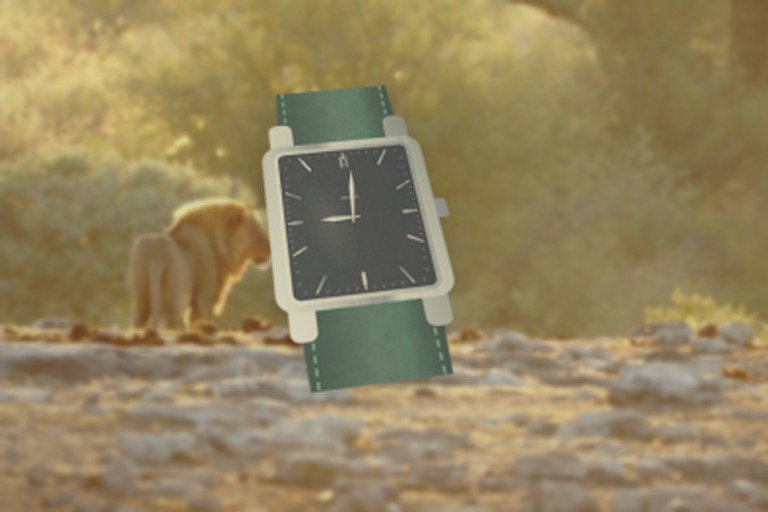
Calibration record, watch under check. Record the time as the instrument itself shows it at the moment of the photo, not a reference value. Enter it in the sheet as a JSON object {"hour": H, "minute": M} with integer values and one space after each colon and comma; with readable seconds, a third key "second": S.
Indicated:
{"hour": 9, "minute": 1}
